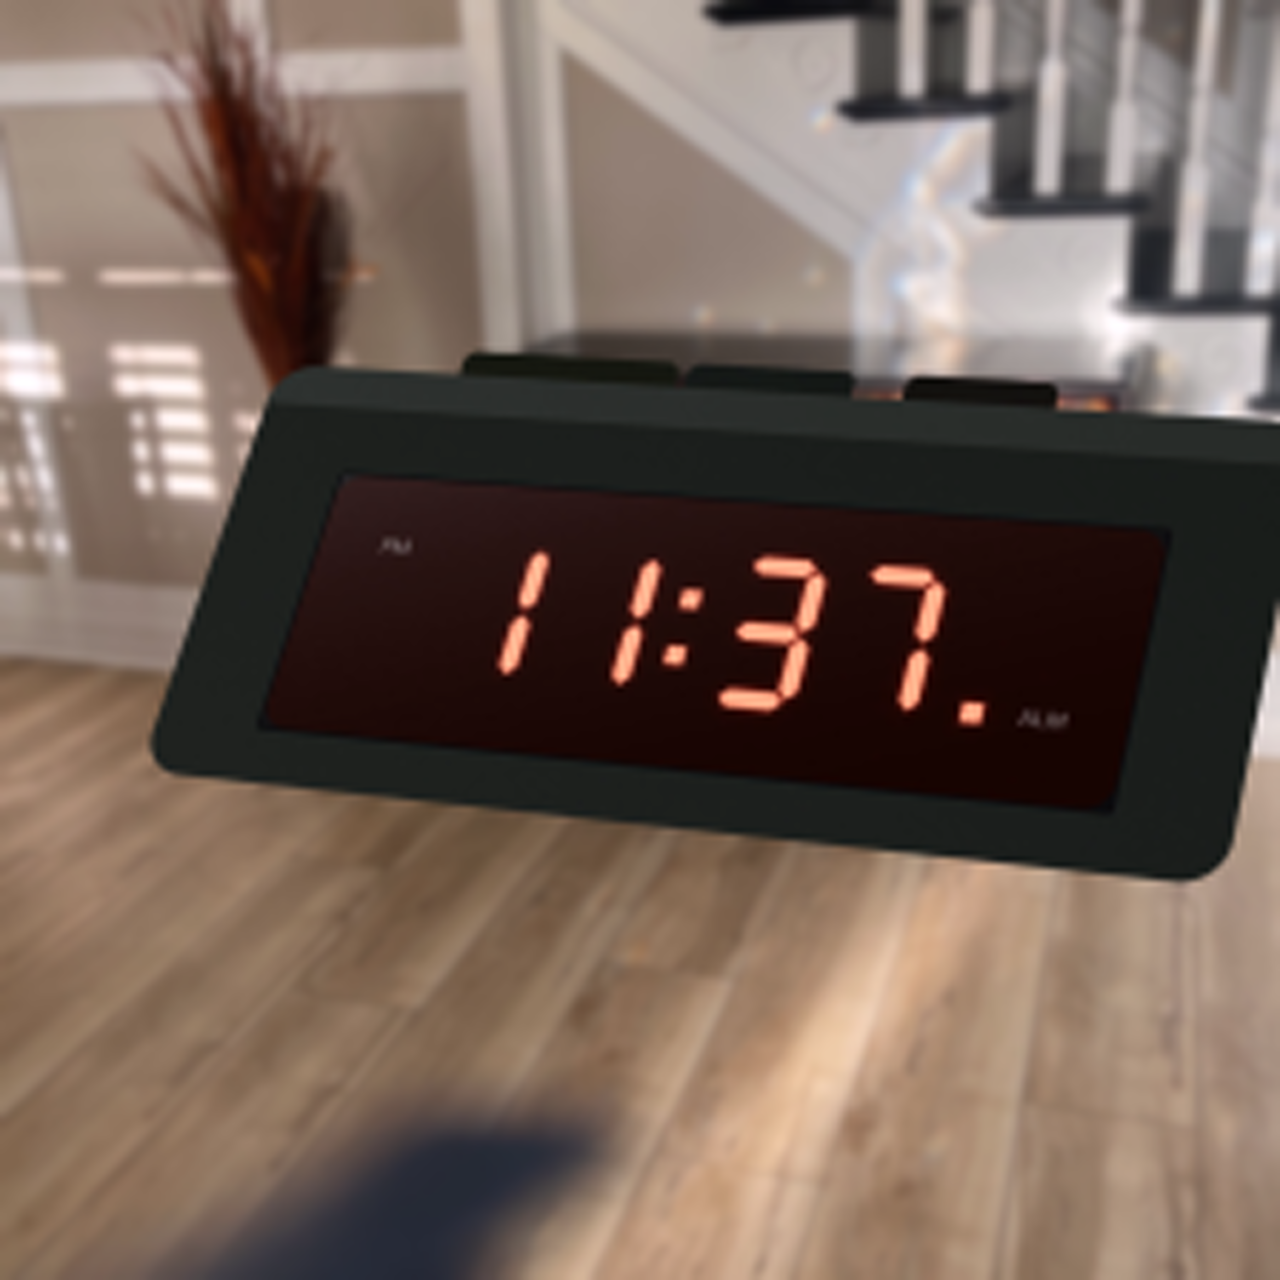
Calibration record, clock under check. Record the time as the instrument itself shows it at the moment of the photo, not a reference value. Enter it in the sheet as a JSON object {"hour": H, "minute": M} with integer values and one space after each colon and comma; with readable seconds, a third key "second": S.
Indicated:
{"hour": 11, "minute": 37}
